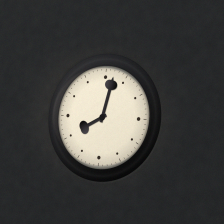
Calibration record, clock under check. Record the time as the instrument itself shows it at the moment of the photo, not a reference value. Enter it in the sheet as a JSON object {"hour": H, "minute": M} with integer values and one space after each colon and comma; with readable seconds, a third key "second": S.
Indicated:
{"hour": 8, "minute": 2}
